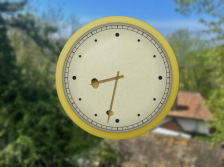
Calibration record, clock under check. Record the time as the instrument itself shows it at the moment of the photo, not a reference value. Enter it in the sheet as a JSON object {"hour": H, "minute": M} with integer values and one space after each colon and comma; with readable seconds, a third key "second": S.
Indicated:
{"hour": 8, "minute": 32}
